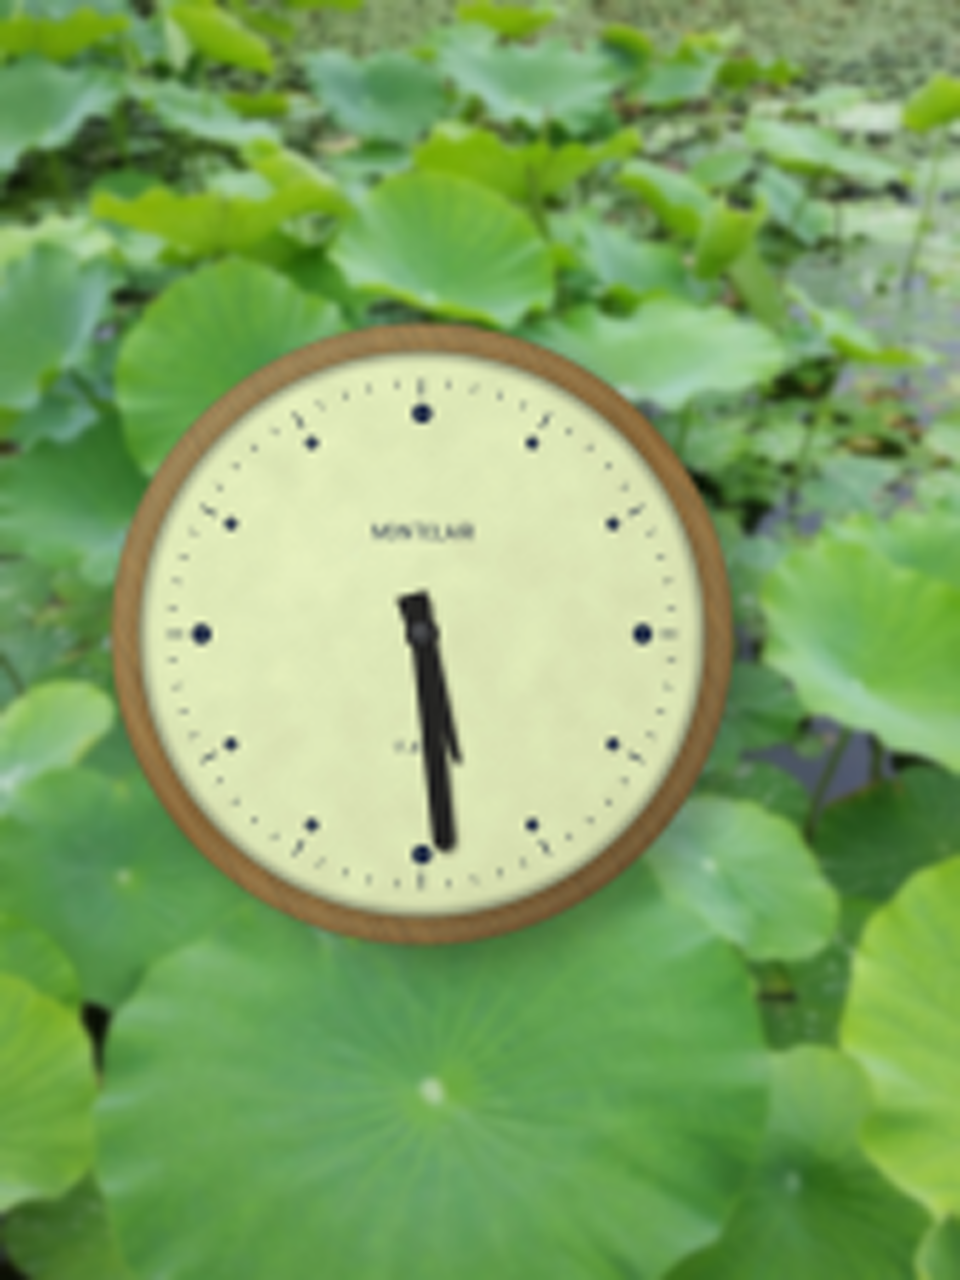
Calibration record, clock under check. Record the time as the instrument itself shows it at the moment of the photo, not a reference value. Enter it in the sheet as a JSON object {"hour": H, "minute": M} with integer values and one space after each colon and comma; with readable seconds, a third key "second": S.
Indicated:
{"hour": 5, "minute": 29}
